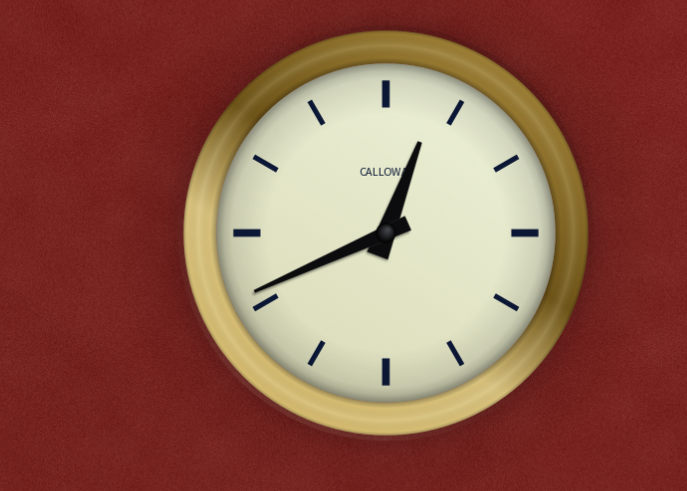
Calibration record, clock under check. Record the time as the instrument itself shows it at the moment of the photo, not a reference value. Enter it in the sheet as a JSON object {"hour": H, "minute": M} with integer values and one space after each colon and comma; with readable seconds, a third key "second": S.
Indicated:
{"hour": 12, "minute": 41}
